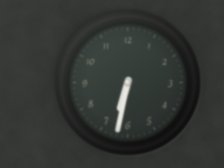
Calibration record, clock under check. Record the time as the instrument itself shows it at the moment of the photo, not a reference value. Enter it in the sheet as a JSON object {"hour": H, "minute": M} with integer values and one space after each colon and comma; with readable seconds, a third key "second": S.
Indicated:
{"hour": 6, "minute": 32}
